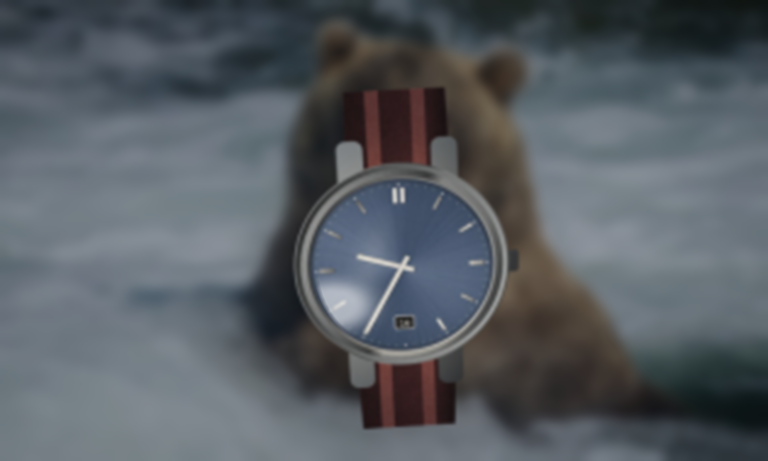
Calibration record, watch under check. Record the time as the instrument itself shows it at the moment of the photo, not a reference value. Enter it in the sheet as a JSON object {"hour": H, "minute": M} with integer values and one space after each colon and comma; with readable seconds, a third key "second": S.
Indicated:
{"hour": 9, "minute": 35}
